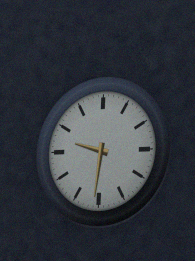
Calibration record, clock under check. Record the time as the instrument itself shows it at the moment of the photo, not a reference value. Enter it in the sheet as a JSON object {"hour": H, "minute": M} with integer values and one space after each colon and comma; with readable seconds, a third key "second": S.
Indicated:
{"hour": 9, "minute": 31}
